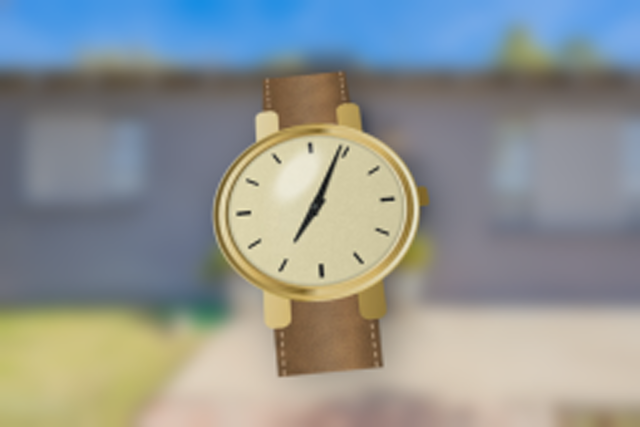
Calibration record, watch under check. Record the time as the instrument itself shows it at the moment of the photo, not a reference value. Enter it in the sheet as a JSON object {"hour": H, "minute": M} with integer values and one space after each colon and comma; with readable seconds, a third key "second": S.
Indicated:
{"hour": 7, "minute": 4}
